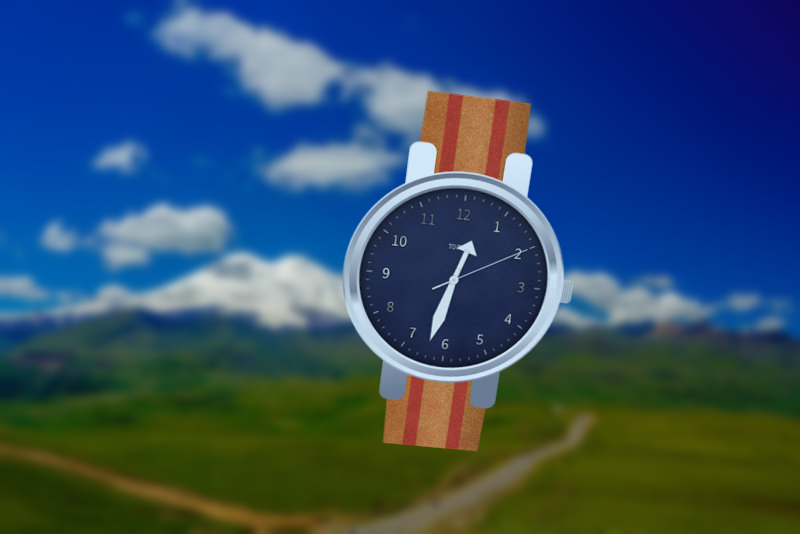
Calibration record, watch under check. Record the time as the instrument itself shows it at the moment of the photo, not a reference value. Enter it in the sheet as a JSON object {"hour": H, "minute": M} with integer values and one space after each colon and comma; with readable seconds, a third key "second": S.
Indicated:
{"hour": 12, "minute": 32, "second": 10}
